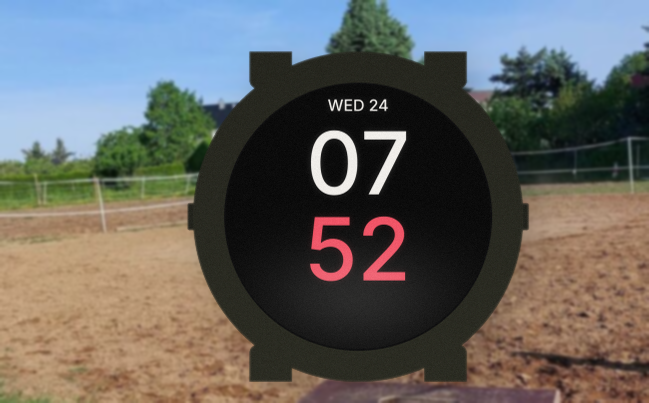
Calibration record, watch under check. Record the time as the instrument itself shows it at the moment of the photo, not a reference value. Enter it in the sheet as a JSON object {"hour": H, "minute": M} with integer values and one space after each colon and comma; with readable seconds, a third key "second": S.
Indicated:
{"hour": 7, "minute": 52}
